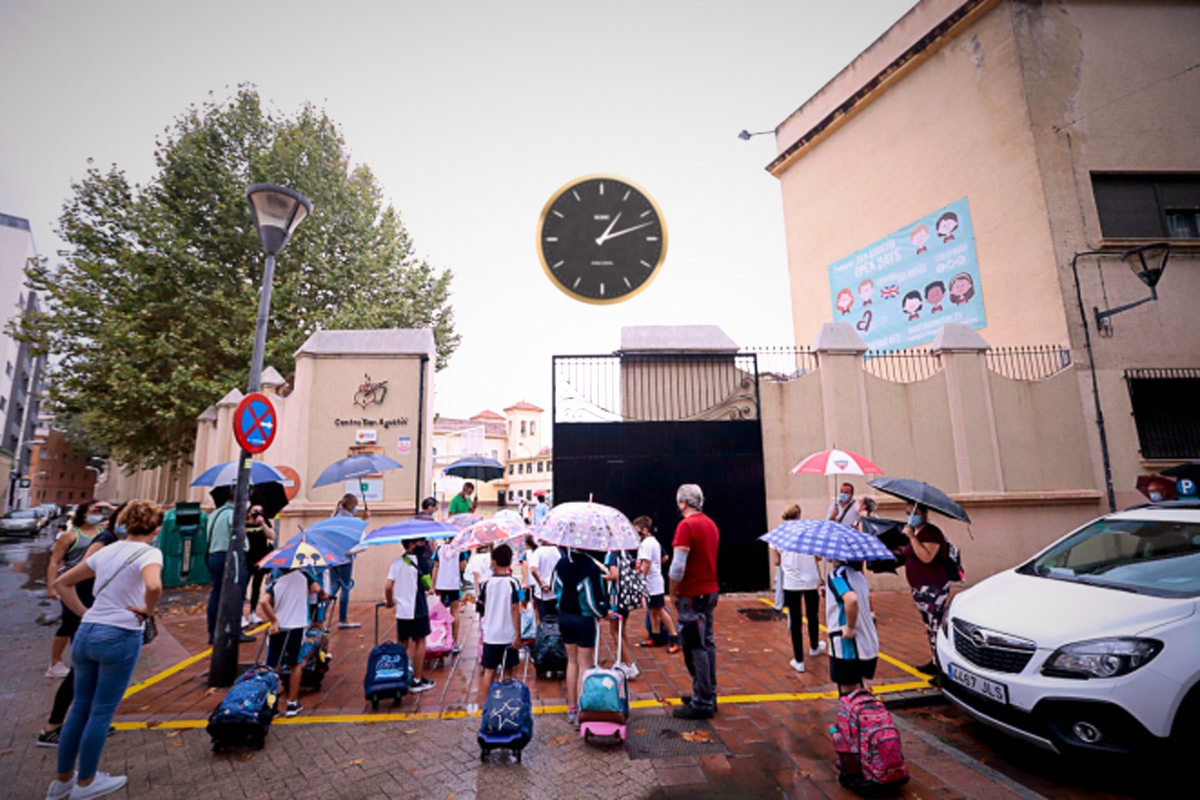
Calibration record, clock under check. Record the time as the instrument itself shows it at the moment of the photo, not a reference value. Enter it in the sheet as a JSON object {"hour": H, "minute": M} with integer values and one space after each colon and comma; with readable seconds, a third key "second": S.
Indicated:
{"hour": 1, "minute": 12}
